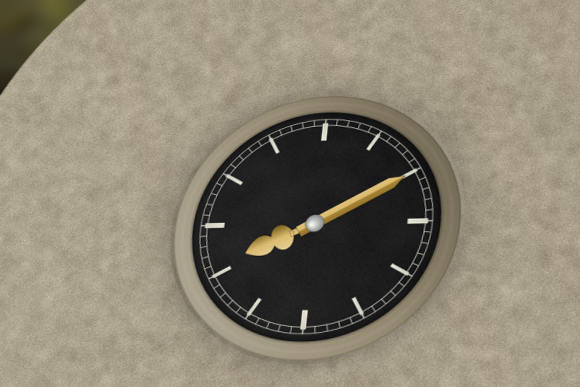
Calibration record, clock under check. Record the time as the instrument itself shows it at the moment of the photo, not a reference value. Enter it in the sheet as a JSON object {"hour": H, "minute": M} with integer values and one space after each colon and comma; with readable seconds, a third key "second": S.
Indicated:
{"hour": 8, "minute": 10}
